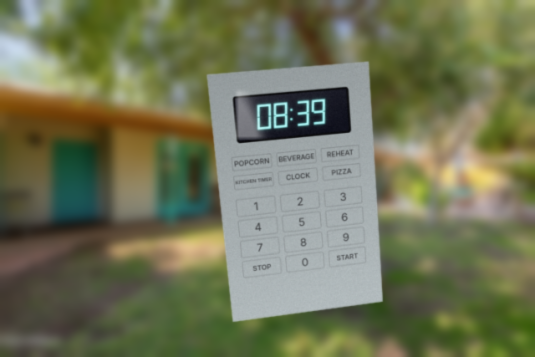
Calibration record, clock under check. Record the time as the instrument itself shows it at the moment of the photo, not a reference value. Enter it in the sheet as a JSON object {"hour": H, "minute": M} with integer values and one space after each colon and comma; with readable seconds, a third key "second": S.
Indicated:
{"hour": 8, "minute": 39}
